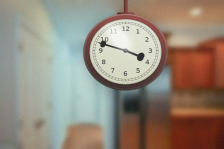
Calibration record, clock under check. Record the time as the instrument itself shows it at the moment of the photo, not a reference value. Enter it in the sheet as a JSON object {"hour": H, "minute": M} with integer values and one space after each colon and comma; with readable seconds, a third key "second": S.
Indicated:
{"hour": 3, "minute": 48}
